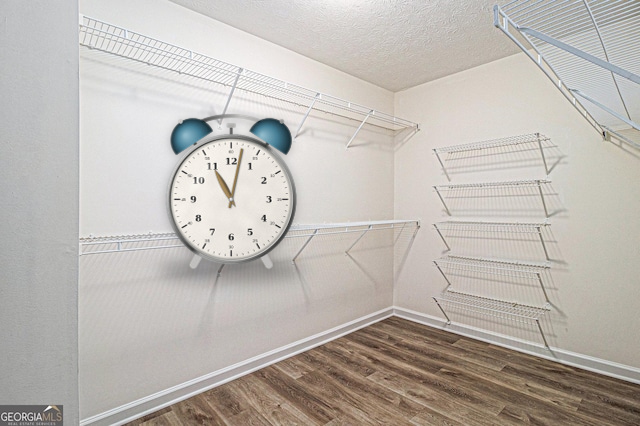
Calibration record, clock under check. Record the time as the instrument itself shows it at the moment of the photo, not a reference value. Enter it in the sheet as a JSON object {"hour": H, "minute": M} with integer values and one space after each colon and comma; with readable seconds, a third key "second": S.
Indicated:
{"hour": 11, "minute": 2}
